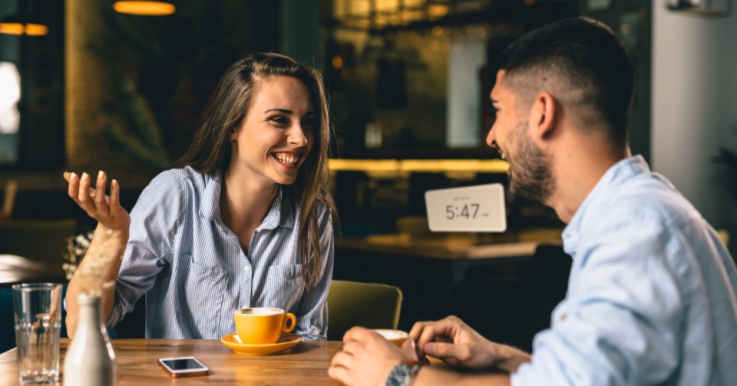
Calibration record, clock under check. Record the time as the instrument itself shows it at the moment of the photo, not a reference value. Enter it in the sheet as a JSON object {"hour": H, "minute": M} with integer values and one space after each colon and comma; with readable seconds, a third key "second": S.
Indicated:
{"hour": 5, "minute": 47}
